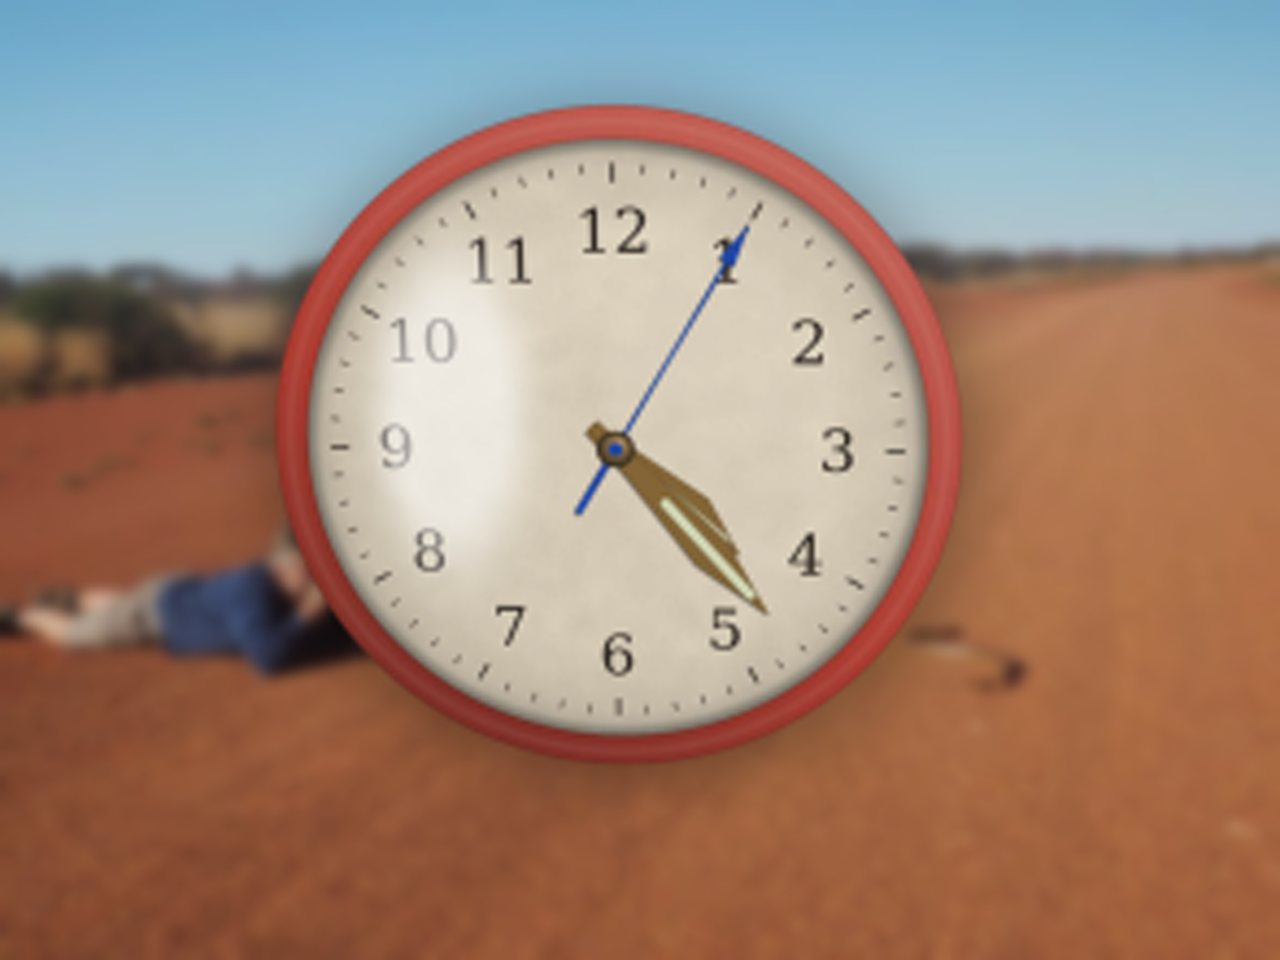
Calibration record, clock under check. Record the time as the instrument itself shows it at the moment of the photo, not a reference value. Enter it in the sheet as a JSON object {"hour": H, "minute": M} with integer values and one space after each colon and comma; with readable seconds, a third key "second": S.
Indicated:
{"hour": 4, "minute": 23, "second": 5}
